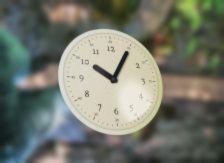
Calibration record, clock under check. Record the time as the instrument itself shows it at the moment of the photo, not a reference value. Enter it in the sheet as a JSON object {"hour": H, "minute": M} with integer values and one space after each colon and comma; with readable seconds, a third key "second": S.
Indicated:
{"hour": 10, "minute": 5}
